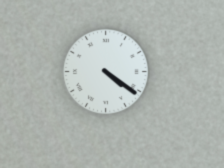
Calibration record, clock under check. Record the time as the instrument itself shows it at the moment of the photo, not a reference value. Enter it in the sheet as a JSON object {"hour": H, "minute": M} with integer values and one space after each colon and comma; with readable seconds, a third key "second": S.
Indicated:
{"hour": 4, "minute": 21}
